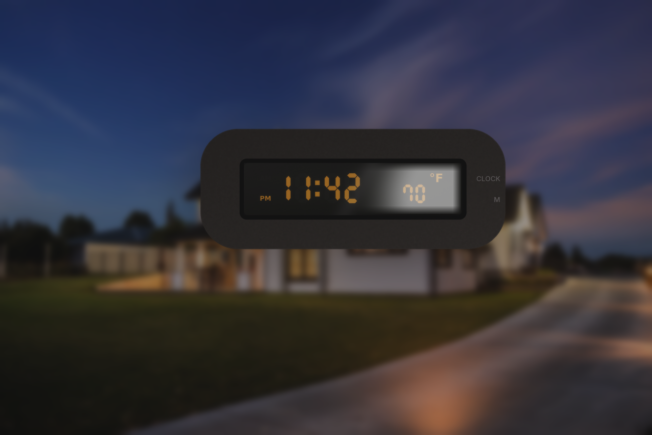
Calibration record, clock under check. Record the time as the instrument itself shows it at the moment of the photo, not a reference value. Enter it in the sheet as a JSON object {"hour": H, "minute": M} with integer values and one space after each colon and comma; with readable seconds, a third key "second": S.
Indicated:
{"hour": 11, "minute": 42}
